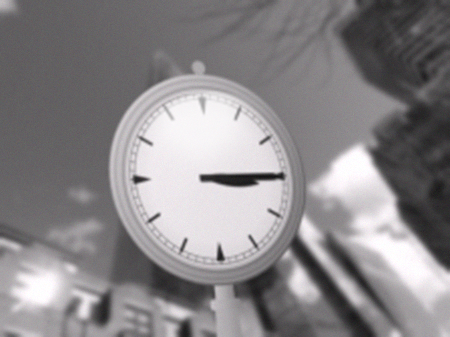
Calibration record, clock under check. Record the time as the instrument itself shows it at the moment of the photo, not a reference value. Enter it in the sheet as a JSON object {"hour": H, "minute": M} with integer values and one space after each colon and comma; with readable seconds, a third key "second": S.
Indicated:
{"hour": 3, "minute": 15}
